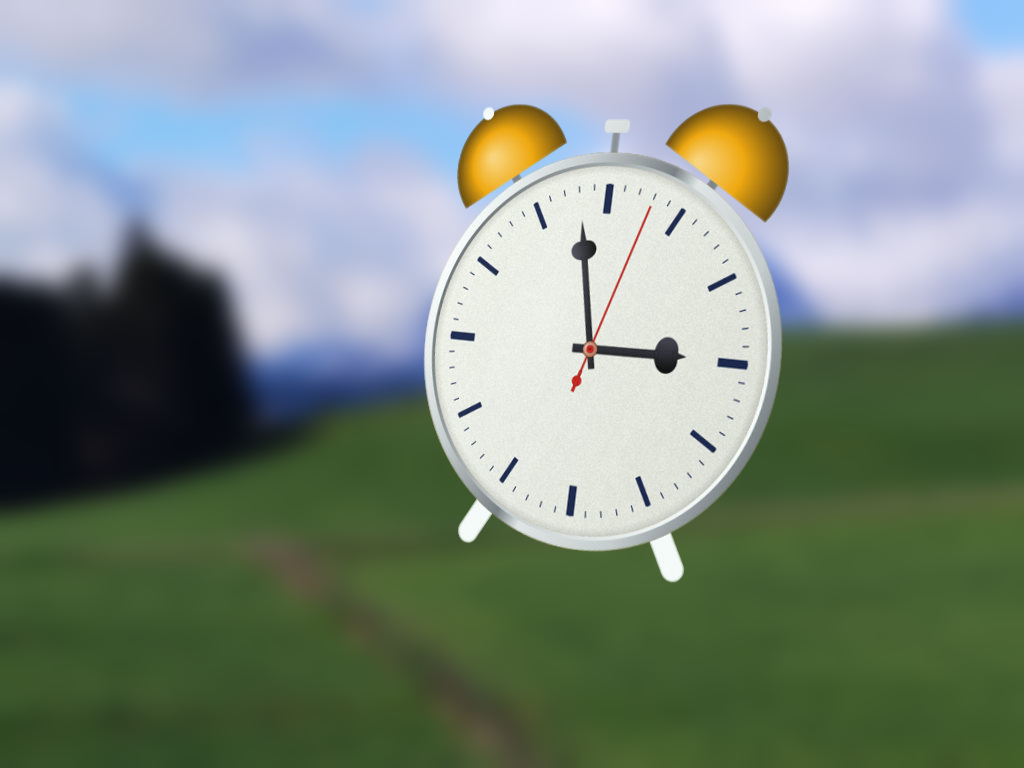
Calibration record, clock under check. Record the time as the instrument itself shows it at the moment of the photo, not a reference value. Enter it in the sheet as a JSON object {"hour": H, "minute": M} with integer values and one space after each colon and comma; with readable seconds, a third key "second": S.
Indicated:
{"hour": 2, "minute": 58, "second": 3}
